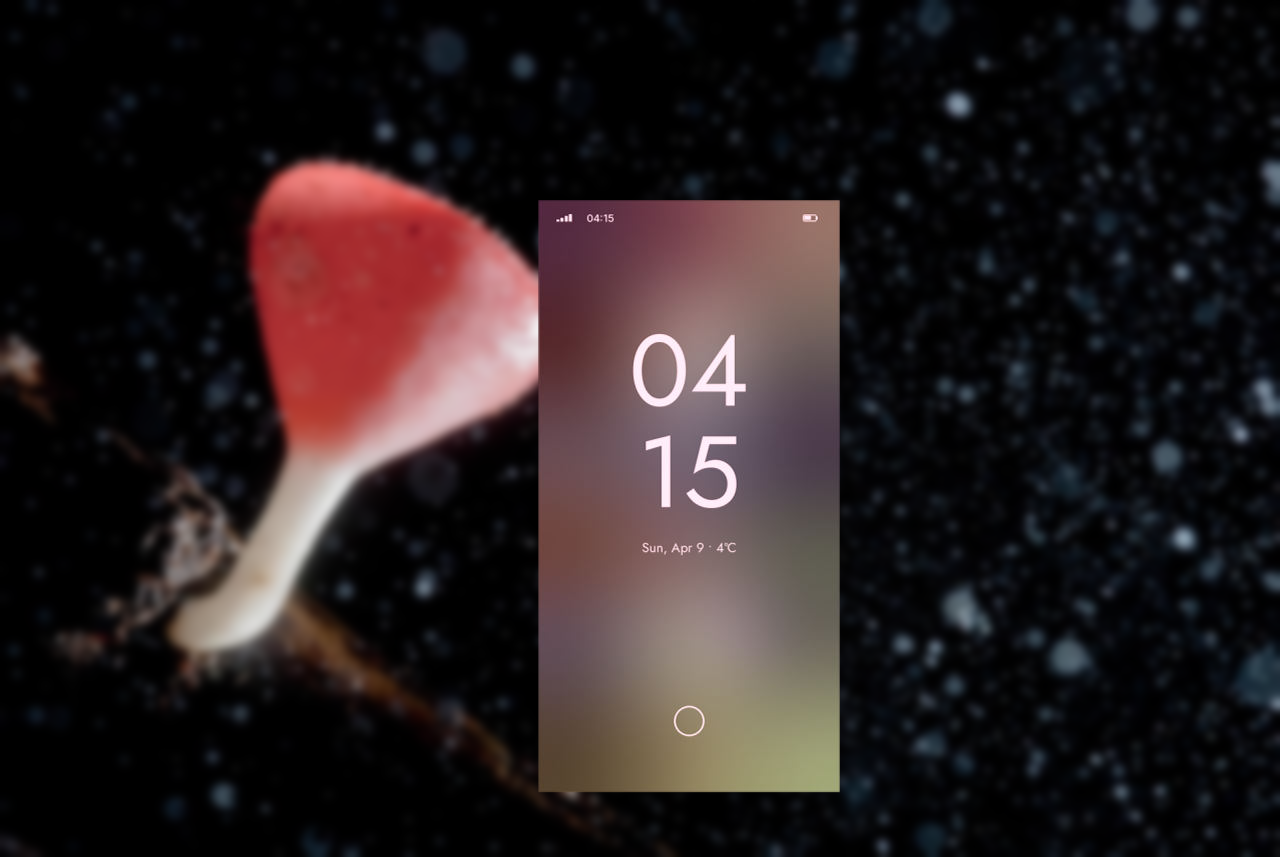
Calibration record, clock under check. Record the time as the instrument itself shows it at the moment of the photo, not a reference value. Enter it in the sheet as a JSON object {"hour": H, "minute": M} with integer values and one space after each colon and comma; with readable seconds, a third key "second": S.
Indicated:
{"hour": 4, "minute": 15}
